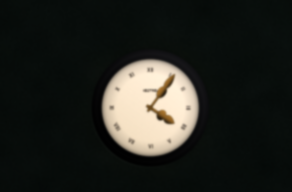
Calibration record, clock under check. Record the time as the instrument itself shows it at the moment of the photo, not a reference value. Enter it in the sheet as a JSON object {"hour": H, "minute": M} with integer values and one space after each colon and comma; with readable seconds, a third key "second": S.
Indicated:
{"hour": 4, "minute": 6}
